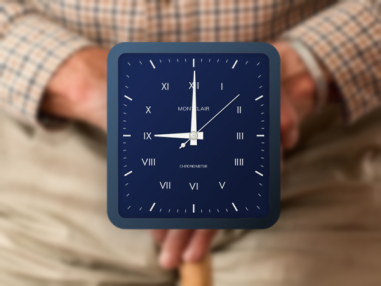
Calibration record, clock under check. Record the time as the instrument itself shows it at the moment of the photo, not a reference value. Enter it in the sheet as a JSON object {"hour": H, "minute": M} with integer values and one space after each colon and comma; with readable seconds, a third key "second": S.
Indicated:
{"hour": 9, "minute": 0, "second": 8}
